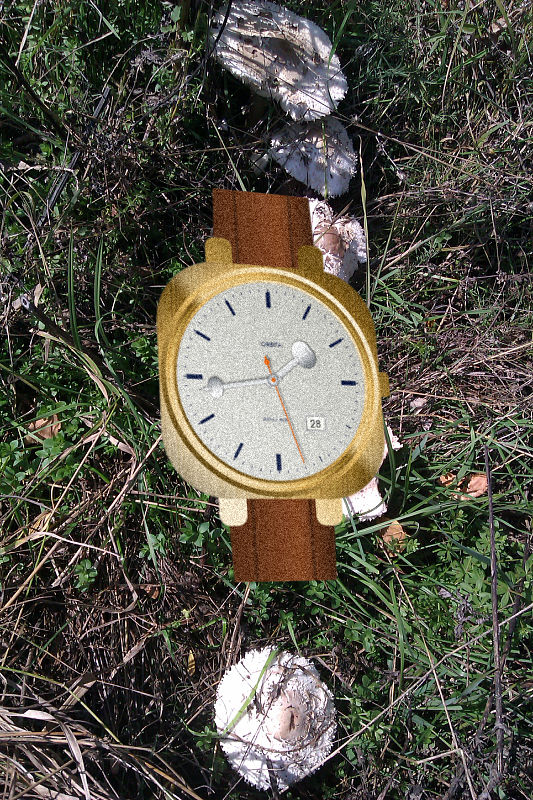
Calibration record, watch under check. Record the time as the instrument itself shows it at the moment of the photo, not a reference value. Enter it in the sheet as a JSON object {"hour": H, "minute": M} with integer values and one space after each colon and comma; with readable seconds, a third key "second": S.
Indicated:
{"hour": 1, "minute": 43, "second": 27}
